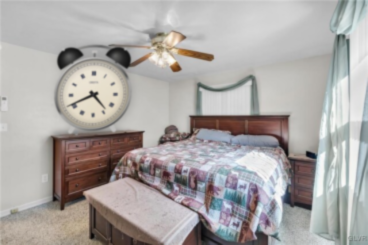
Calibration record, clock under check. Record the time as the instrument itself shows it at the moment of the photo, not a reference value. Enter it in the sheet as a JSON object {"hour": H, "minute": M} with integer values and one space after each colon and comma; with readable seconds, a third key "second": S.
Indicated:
{"hour": 4, "minute": 41}
